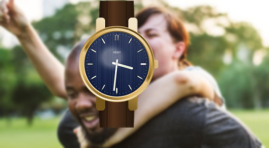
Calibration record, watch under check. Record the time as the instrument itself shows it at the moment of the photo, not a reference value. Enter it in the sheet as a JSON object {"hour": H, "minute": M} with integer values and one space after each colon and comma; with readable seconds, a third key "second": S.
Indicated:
{"hour": 3, "minute": 31}
